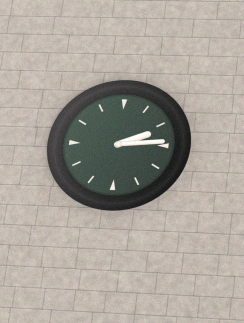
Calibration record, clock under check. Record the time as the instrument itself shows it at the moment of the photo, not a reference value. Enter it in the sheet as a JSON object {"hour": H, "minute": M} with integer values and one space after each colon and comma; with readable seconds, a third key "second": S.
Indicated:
{"hour": 2, "minute": 14}
